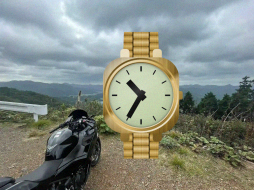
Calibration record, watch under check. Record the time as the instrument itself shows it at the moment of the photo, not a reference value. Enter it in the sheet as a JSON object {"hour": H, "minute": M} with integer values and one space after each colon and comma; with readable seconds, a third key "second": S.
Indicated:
{"hour": 10, "minute": 35}
